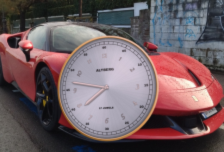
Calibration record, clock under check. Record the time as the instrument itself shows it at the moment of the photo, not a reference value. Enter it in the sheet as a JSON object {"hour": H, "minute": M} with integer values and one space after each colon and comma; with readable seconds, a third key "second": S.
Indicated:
{"hour": 7, "minute": 47}
